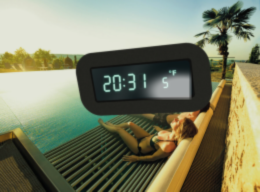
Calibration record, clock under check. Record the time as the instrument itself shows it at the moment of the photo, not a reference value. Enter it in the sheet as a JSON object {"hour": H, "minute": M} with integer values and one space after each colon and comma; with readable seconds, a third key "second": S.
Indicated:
{"hour": 20, "minute": 31}
